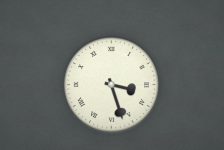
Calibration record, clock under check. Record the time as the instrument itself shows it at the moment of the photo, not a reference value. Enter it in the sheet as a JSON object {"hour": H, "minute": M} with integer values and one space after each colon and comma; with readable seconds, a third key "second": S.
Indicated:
{"hour": 3, "minute": 27}
